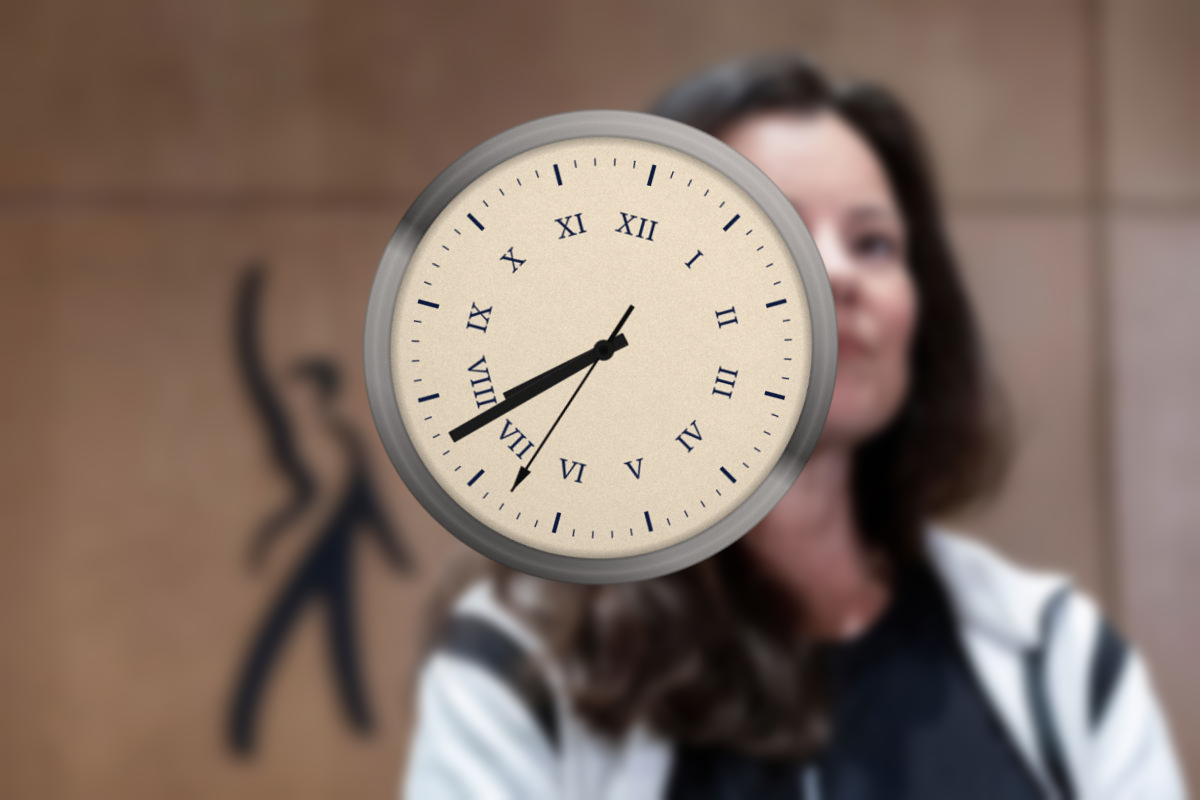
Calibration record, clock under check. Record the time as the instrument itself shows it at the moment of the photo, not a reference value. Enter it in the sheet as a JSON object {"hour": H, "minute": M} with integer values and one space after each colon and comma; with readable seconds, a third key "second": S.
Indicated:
{"hour": 7, "minute": 37, "second": 33}
